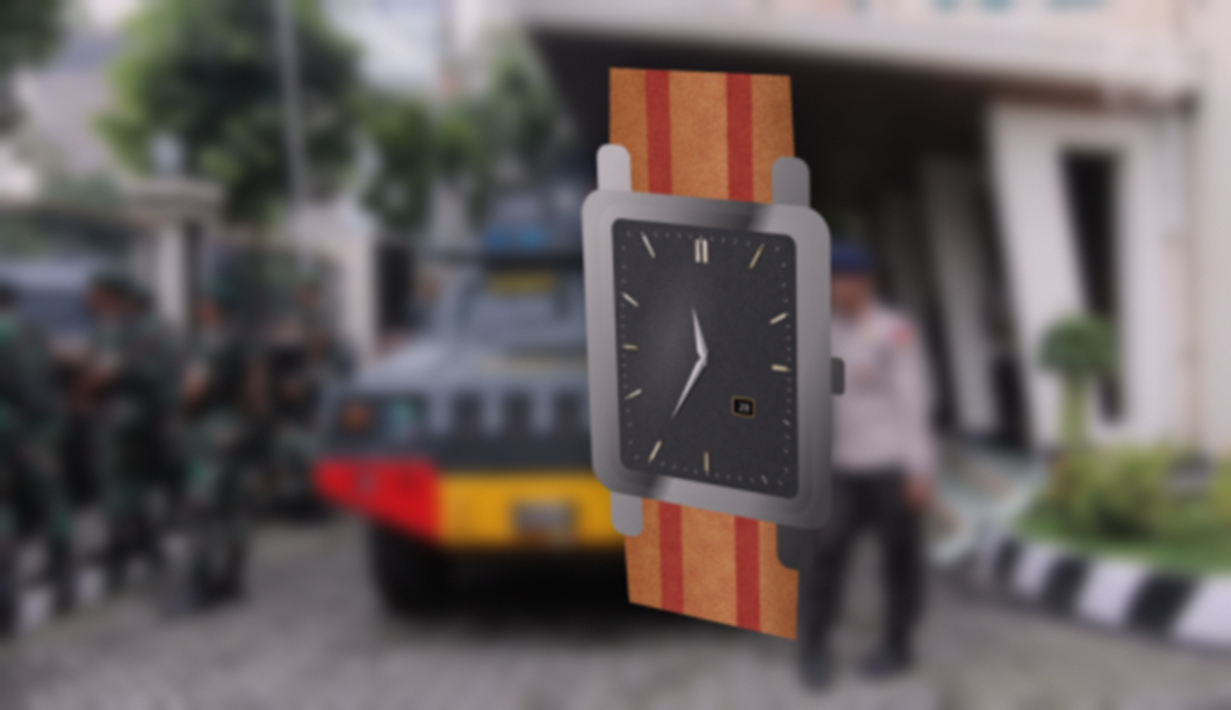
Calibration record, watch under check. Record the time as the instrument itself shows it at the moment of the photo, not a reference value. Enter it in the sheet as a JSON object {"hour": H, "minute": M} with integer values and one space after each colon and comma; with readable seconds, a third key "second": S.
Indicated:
{"hour": 11, "minute": 35}
